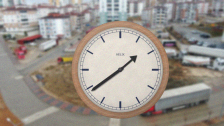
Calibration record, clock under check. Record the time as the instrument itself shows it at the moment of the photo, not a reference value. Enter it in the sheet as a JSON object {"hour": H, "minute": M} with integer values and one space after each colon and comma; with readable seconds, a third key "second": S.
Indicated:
{"hour": 1, "minute": 39}
